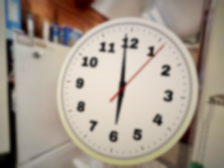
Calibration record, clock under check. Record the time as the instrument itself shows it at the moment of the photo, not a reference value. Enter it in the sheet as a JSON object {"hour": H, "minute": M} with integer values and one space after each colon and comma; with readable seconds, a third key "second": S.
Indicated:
{"hour": 5, "minute": 59, "second": 6}
